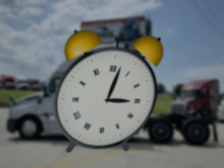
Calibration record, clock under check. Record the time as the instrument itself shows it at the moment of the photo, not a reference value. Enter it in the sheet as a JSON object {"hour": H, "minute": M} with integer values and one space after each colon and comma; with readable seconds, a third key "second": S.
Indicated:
{"hour": 3, "minute": 2}
